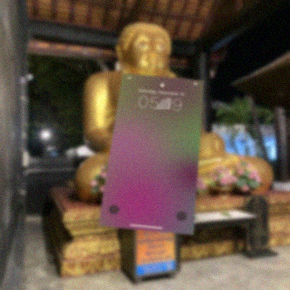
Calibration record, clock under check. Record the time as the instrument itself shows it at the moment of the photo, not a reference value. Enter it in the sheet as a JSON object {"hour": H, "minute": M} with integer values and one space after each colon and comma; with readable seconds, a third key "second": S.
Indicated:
{"hour": 5, "minute": 19}
